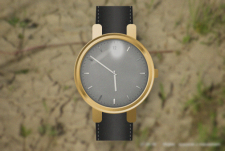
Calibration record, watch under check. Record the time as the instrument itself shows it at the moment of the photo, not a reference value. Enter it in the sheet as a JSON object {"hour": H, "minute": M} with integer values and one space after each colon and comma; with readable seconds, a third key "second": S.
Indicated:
{"hour": 5, "minute": 51}
